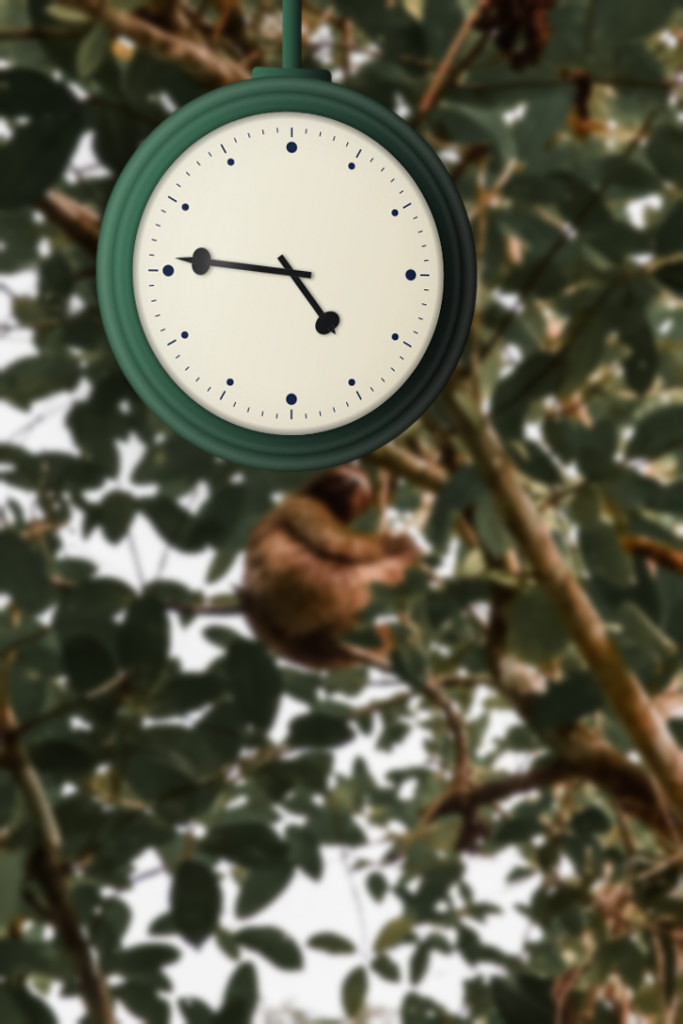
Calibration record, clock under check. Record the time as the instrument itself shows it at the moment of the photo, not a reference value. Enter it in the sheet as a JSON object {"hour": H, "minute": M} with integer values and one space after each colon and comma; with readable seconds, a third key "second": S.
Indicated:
{"hour": 4, "minute": 46}
